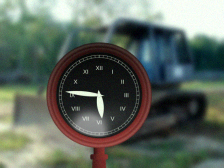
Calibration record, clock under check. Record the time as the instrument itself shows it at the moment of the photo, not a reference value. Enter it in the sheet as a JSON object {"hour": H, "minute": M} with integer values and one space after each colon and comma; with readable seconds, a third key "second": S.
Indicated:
{"hour": 5, "minute": 46}
